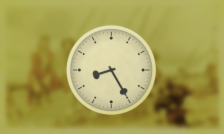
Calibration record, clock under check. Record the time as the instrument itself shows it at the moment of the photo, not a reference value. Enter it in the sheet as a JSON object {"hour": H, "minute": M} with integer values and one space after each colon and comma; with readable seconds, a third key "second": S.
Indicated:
{"hour": 8, "minute": 25}
